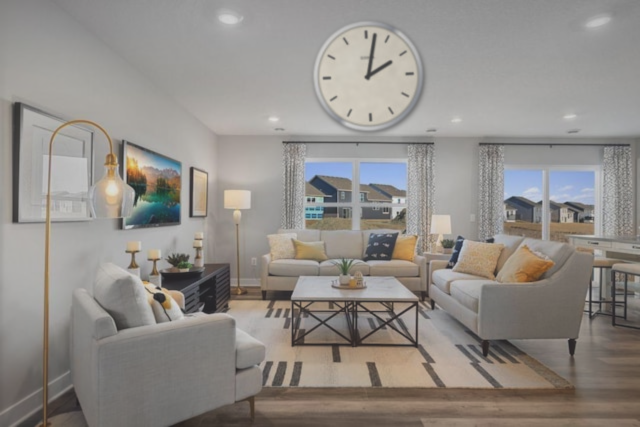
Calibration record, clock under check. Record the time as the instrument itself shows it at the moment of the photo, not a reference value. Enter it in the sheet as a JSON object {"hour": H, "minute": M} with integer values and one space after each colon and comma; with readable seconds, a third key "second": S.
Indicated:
{"hour": 2, "minute": 2}
